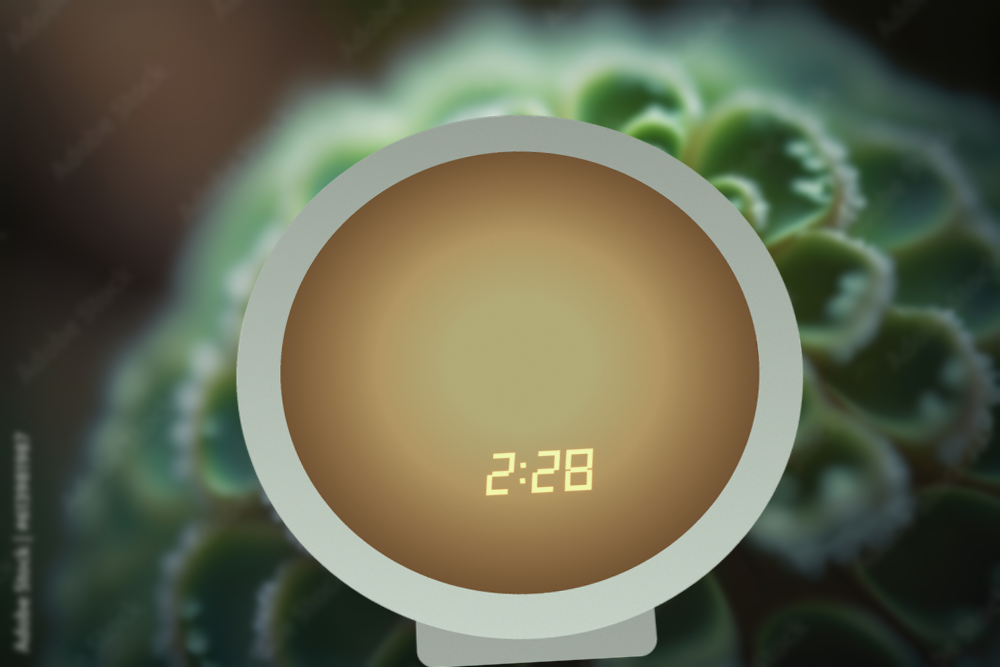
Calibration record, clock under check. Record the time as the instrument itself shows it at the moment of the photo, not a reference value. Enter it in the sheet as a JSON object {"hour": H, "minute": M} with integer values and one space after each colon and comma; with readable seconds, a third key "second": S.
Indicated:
{"hour": 2, "minute": 28}
